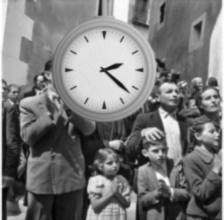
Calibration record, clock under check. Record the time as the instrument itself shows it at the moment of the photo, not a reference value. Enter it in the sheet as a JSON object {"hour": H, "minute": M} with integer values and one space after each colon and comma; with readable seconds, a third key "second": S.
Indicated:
{"hour": 2, "minute": 22}
